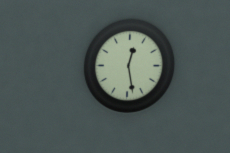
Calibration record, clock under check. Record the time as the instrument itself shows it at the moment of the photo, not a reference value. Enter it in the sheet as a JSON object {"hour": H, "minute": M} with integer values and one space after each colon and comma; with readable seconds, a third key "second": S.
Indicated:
{"hour": 12, "minute": 28}
